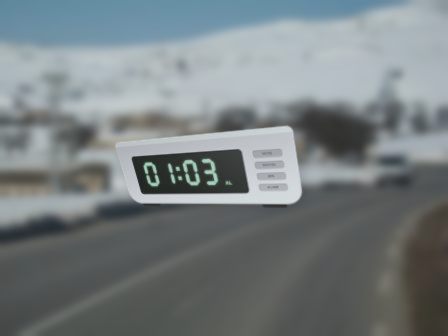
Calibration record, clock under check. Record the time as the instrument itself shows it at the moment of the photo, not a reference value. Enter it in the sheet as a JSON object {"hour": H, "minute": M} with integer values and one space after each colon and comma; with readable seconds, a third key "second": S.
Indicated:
{"hour": 1, "minute": 3}
